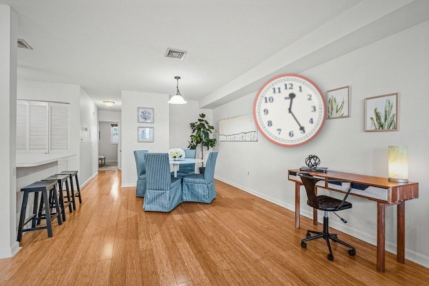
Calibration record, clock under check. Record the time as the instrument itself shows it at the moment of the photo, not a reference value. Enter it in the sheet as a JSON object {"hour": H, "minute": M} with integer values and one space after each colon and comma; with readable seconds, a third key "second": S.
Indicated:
{"hour": 12, "minute": 25}
